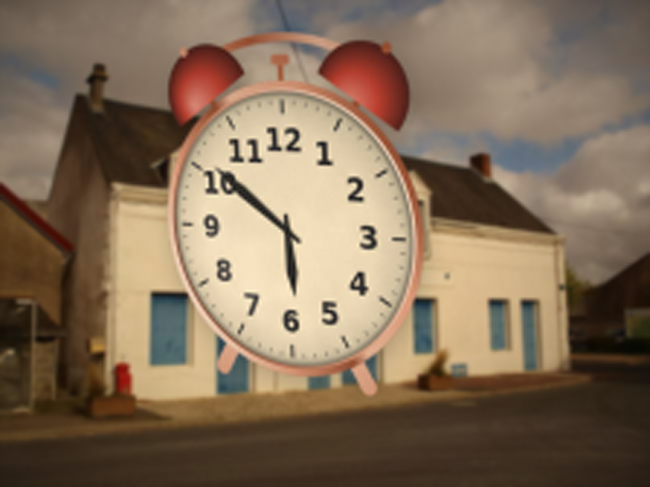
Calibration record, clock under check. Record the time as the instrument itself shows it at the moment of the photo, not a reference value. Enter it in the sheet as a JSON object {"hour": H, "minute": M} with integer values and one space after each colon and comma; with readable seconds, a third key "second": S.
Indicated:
{"hour": 5, "minute": 51}
